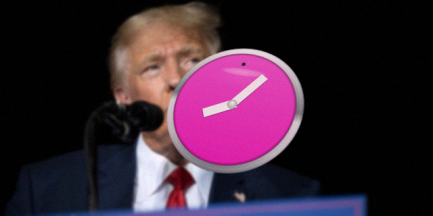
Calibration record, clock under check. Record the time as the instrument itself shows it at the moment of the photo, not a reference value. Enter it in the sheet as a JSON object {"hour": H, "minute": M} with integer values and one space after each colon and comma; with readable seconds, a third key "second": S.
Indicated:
{"hour": 8, "minute": 6}
